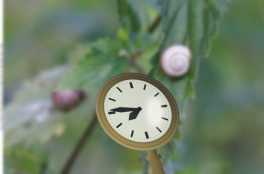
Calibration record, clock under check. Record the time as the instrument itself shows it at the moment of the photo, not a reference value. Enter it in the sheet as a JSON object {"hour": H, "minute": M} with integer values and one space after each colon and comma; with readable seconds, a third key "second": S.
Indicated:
{"hour": 7, "minute": 46}
